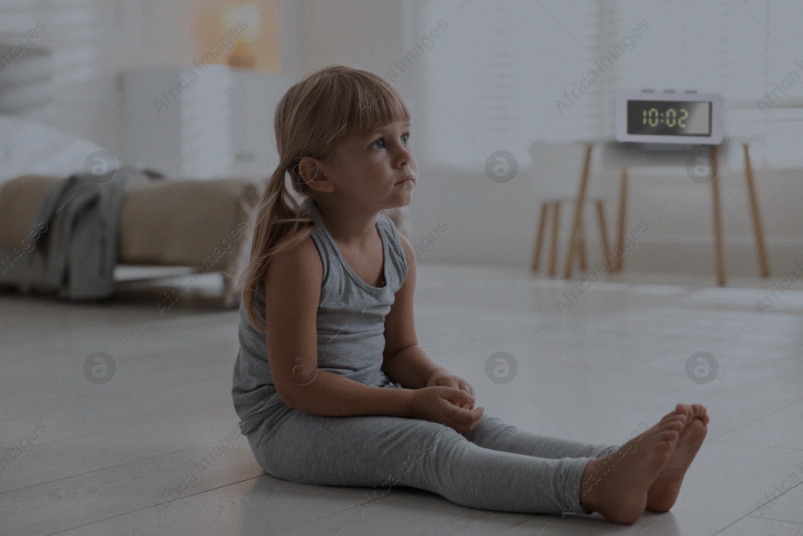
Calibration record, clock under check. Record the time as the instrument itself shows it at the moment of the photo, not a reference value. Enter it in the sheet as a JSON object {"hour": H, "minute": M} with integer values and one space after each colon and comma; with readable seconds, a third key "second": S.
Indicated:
{"hour": 10, "minute": 2}
